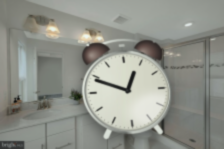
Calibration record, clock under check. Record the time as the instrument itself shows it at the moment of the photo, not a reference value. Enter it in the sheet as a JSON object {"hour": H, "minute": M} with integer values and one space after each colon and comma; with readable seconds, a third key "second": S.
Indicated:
{"hour": 12, "minute": 49}
